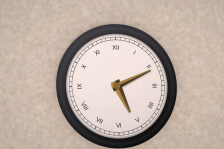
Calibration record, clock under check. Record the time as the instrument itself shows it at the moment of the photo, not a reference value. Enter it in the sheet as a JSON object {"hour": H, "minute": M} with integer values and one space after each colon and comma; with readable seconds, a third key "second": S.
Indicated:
{"hour": 5, "minute": 11}
